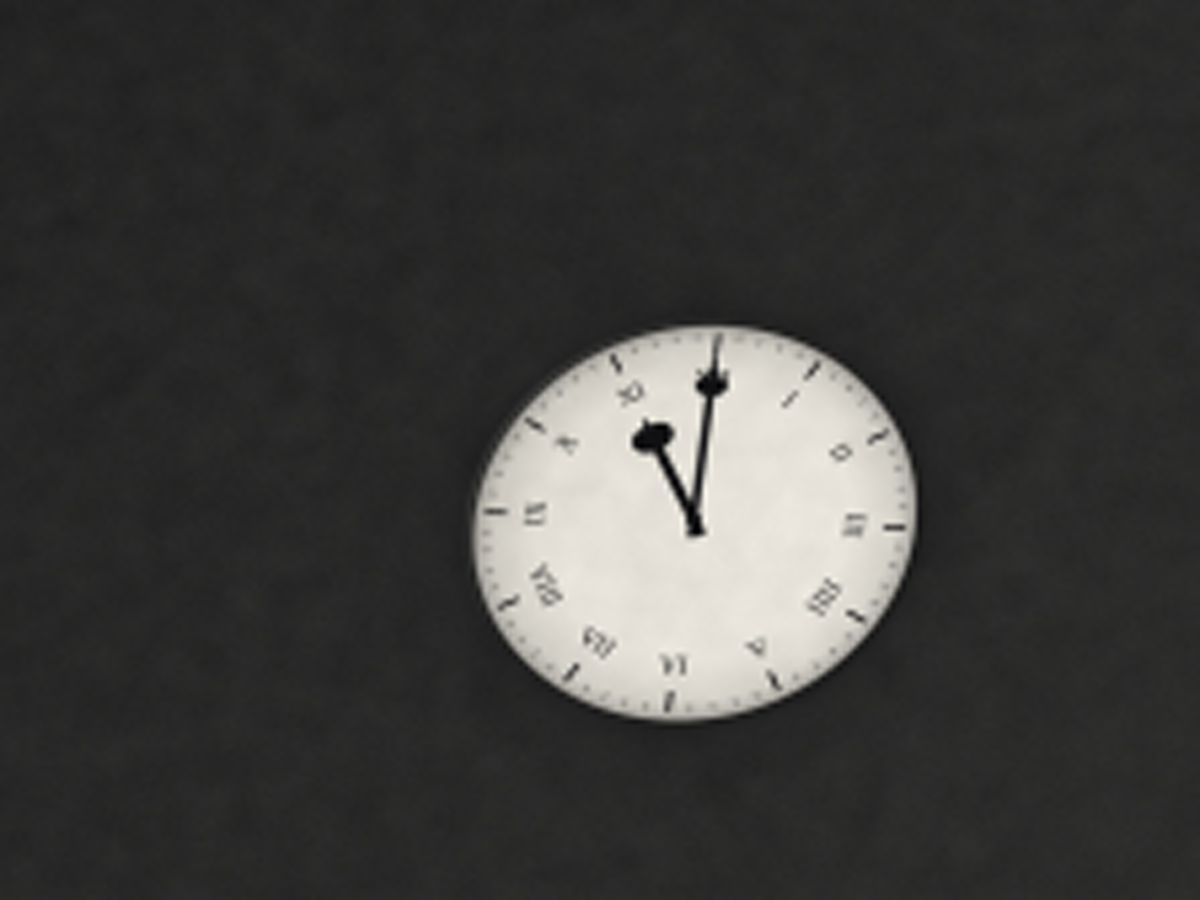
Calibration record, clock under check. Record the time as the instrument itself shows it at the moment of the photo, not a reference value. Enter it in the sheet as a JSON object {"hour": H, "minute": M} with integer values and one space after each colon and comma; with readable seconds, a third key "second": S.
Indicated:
{"hour": 11, "minute": 0}
